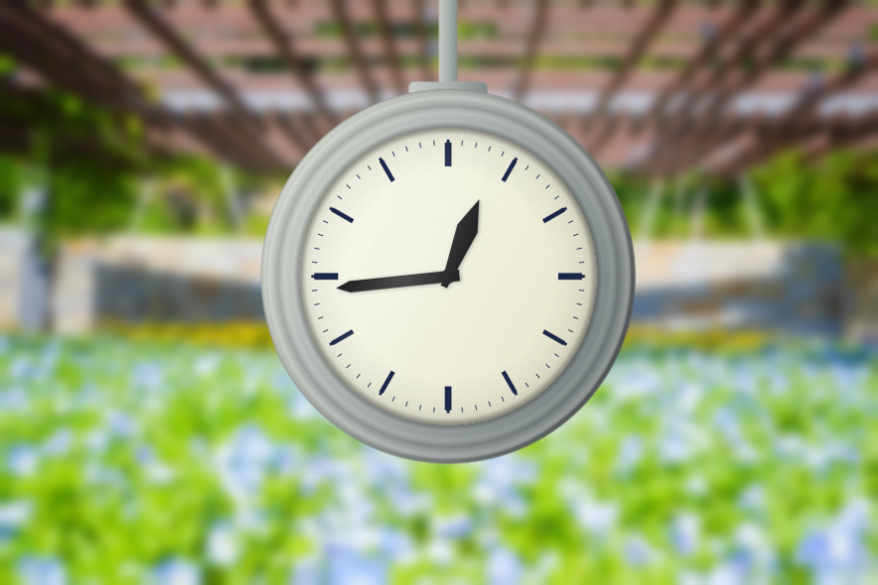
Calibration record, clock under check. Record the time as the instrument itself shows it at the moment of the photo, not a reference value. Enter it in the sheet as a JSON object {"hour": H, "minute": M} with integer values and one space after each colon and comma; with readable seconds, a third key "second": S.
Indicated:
{"hour": 12, "minute": 44}
